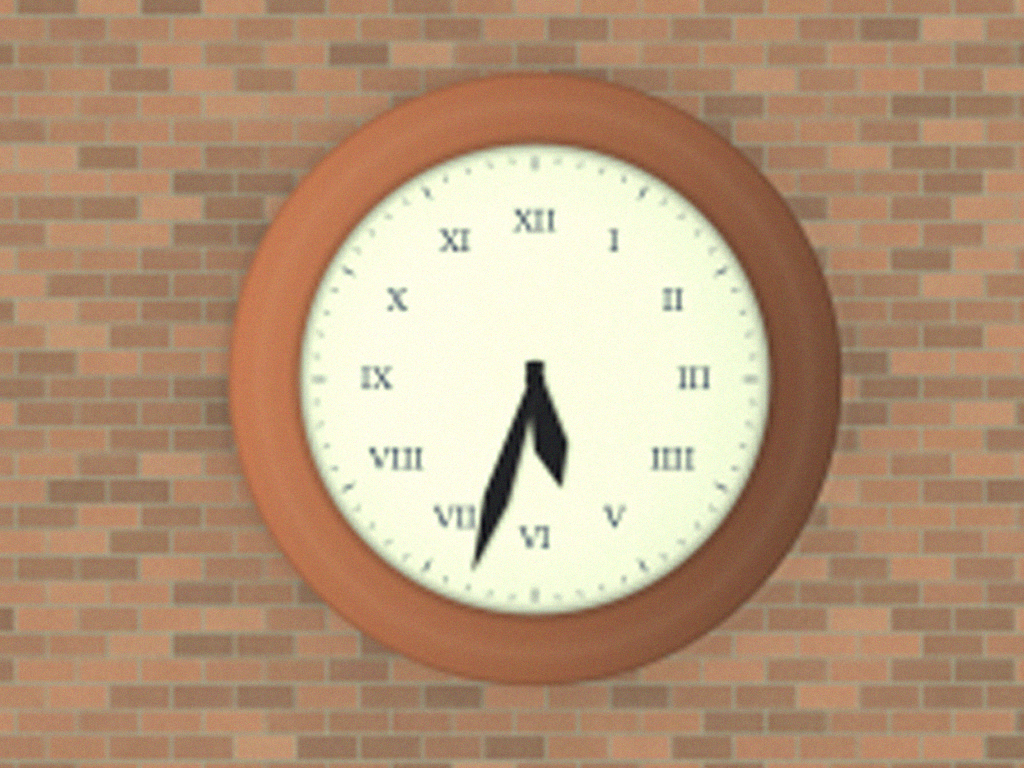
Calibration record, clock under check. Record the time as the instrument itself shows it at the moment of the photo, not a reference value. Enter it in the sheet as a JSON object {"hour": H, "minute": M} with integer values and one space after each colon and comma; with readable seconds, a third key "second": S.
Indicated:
{"hour": 5, "minute": 33}
